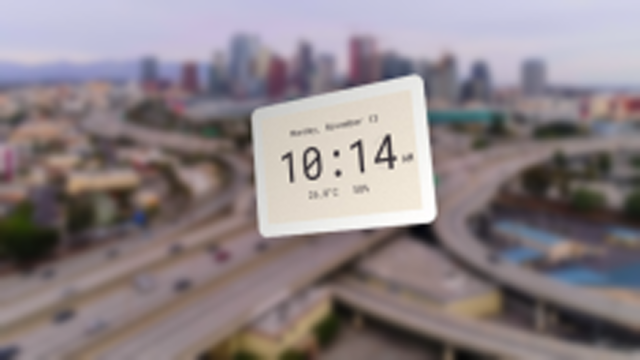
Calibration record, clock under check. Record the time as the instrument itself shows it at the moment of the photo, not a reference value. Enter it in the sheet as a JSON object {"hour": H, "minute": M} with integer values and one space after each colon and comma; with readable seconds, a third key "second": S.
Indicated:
{"hour": 10, "minute": 14}
